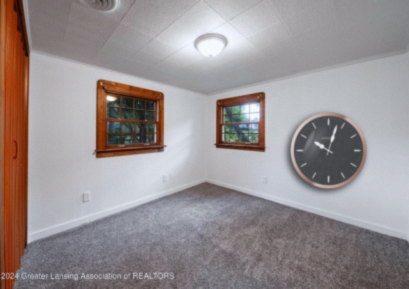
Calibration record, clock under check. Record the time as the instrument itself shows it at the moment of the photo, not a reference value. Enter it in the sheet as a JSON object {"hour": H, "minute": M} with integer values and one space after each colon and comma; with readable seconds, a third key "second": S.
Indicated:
{"hour": 10, "minute": 3}
